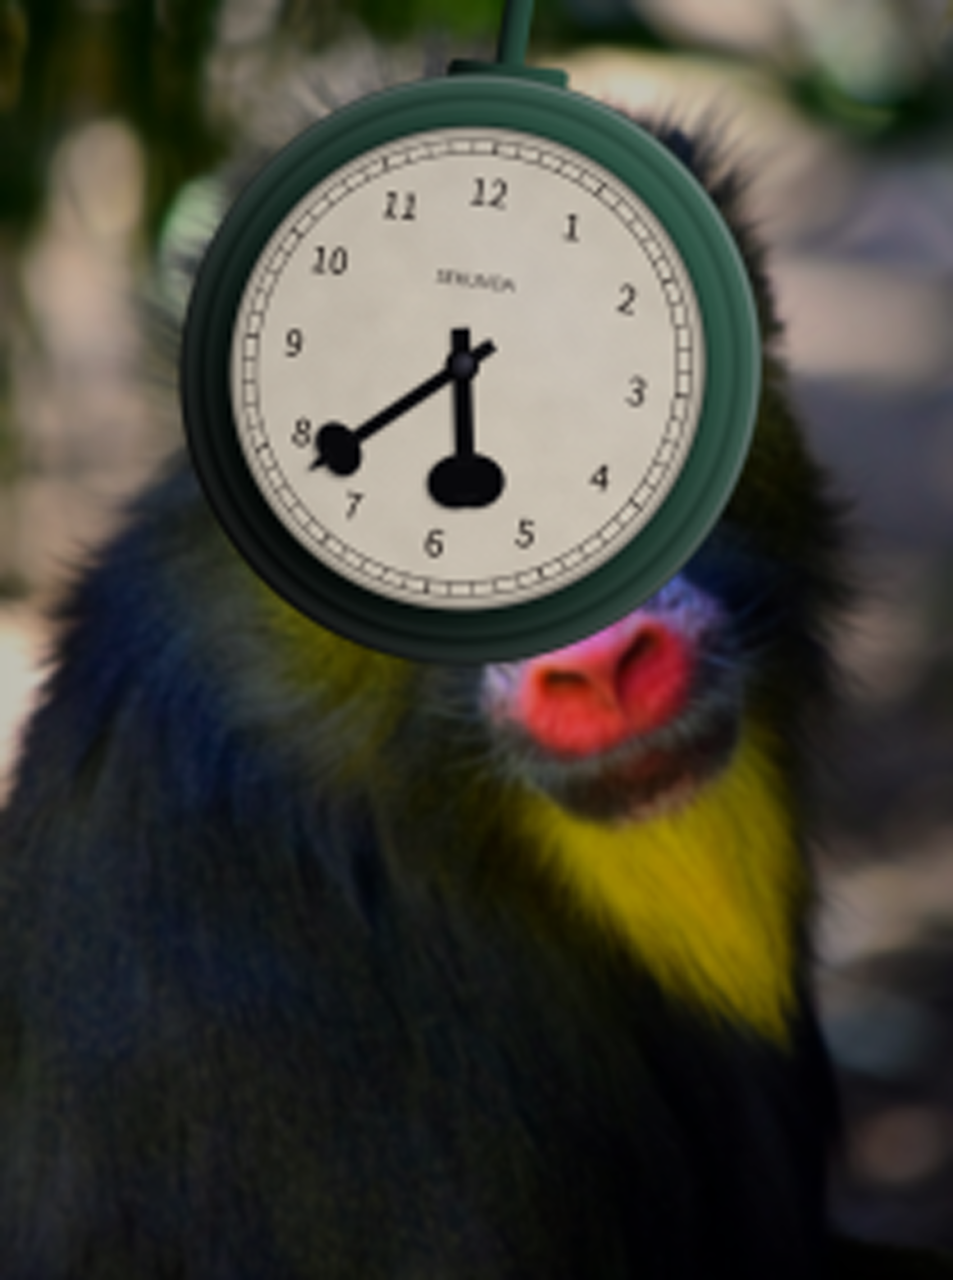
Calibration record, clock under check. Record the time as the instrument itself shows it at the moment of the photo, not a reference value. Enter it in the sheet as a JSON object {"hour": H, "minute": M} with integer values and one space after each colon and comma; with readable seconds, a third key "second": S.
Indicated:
{"hour": 5, "minute": 38}
